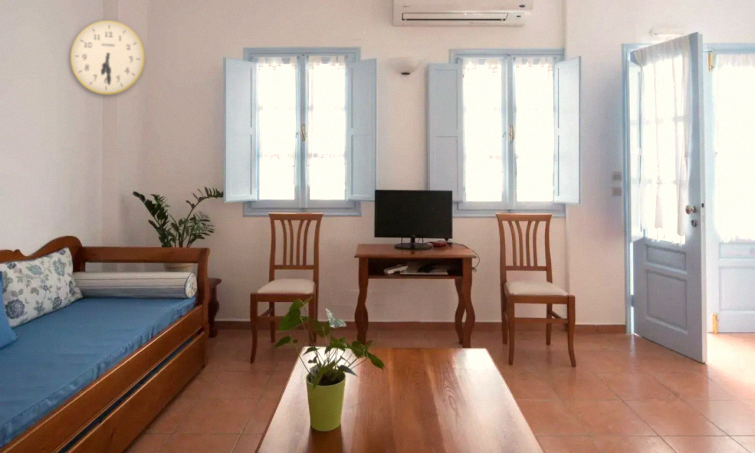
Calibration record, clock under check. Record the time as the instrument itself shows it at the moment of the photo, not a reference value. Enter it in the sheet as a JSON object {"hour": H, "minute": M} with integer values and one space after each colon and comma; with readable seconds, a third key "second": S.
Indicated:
{"hour": 6, "minute": 29}
